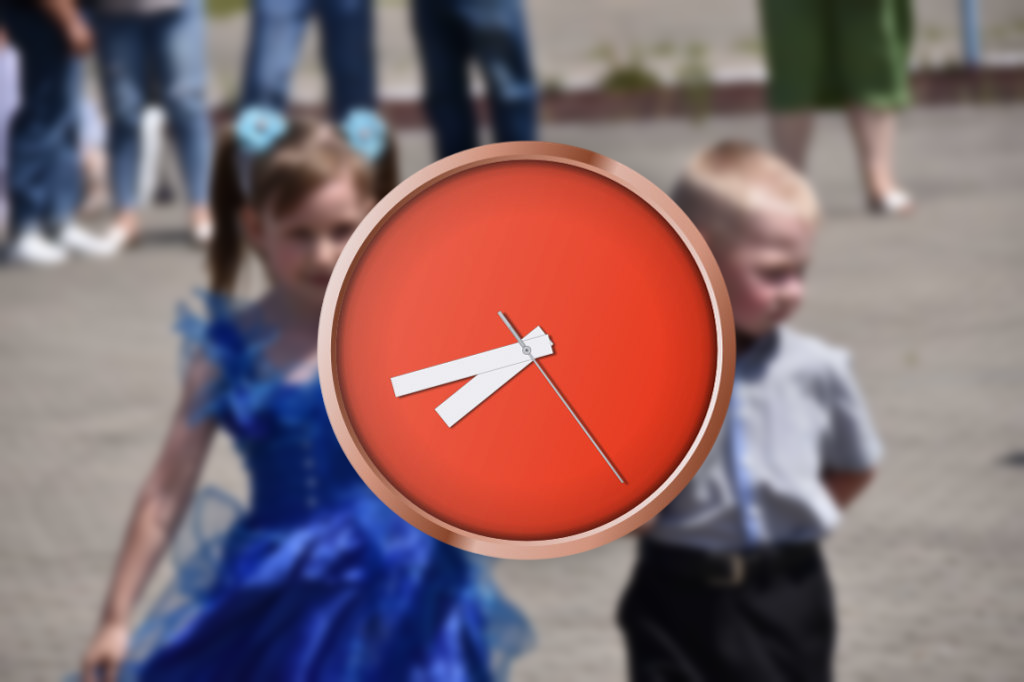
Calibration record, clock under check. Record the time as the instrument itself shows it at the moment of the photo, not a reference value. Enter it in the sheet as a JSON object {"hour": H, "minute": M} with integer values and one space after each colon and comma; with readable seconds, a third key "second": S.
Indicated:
{"hour": 7, "minute": 42, "second": 24}
